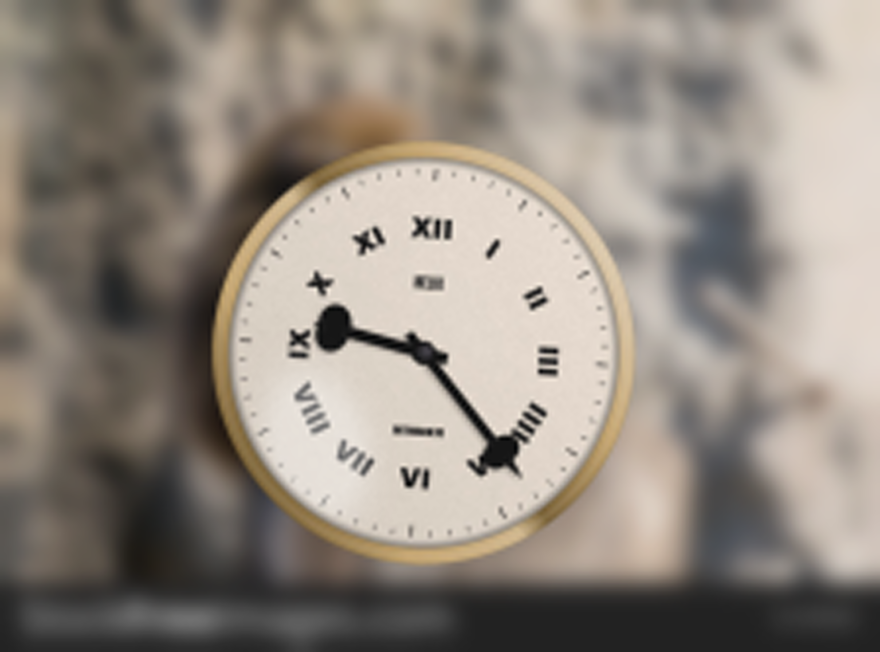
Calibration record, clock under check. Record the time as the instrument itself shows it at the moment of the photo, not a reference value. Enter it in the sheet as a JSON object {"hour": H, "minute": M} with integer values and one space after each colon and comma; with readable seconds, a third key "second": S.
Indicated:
{"hour": 9, "minute": 23}
